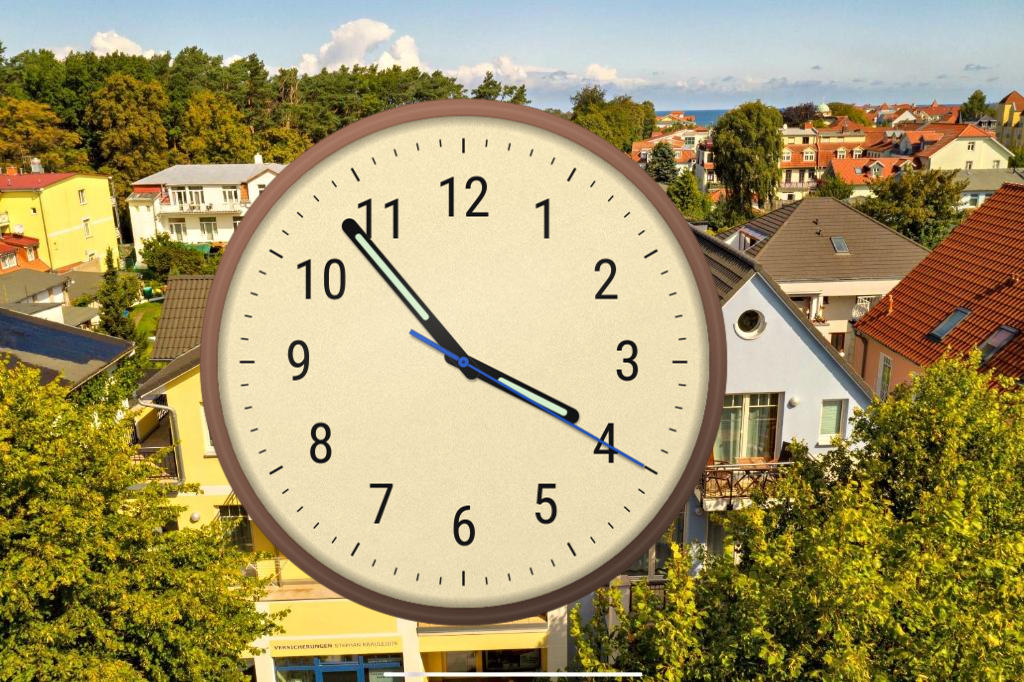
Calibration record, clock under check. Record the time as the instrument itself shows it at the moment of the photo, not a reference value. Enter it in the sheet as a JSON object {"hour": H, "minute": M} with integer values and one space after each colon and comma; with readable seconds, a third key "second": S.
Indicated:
{"hour": 3, "minute": 53, "second": 20}
